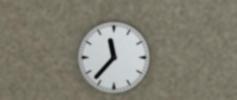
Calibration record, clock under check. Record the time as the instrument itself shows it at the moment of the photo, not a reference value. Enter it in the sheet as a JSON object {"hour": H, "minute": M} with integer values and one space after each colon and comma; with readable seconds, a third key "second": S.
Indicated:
{"hour": 11, "minute": 37}
